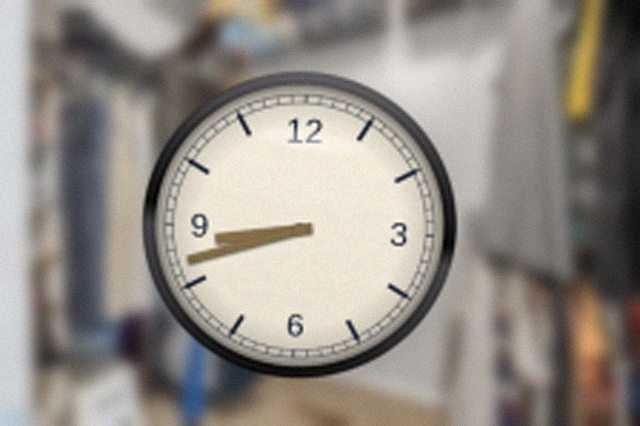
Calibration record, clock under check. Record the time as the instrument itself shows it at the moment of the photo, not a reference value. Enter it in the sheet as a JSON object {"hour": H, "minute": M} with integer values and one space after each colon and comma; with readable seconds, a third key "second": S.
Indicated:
{"hour": 8, "minute": 42}
